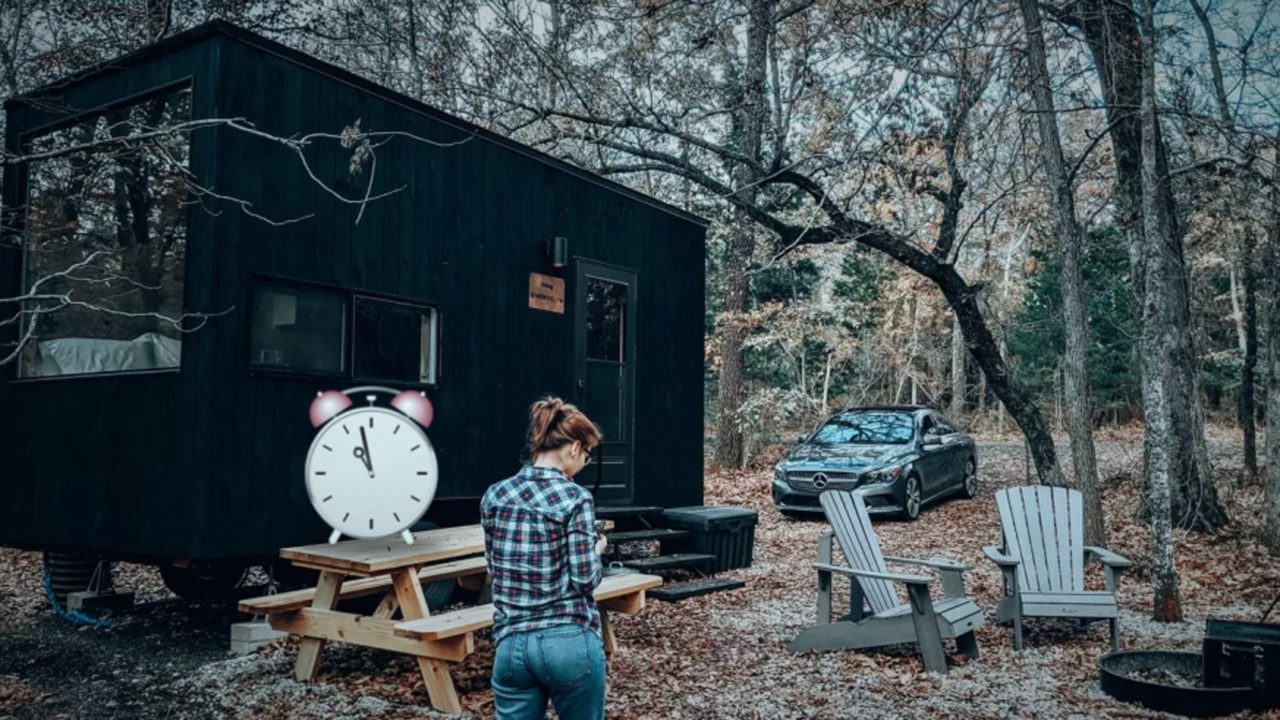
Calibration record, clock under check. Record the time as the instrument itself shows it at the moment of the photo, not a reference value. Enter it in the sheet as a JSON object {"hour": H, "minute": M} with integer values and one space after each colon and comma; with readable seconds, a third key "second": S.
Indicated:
{"hour": 10, "minute": 58}
